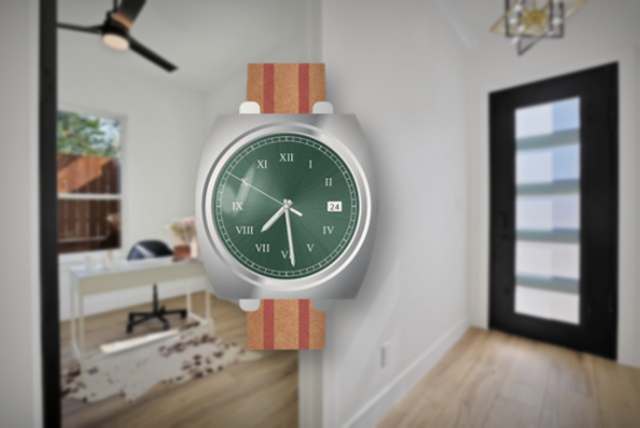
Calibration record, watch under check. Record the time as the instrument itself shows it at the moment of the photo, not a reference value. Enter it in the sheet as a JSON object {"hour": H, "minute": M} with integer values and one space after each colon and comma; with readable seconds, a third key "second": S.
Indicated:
{"hour": 7, "minute": 28, "second": 50}
